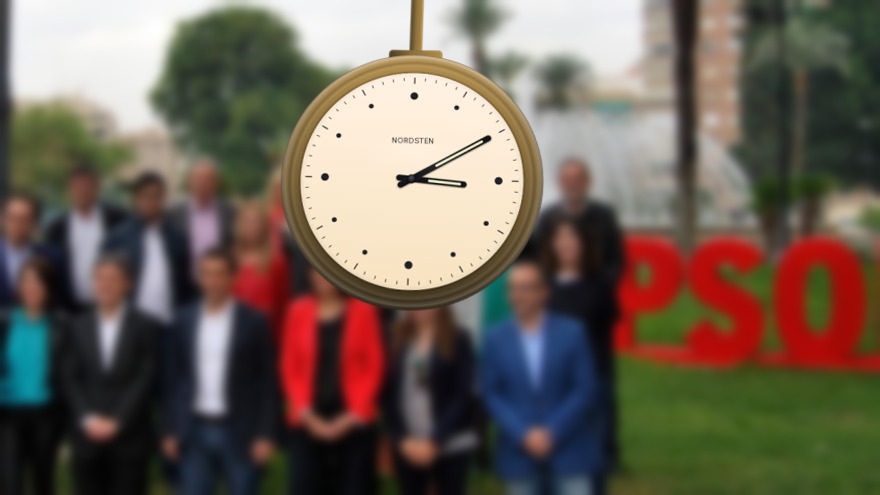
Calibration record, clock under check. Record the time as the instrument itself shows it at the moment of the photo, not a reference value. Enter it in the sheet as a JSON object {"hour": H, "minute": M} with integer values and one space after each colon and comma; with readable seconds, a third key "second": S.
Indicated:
{"hour": 3, "minute": 10}
